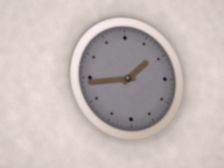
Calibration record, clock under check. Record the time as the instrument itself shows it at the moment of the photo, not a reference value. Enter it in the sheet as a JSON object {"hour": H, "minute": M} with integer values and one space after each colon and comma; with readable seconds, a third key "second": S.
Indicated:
{"hour": 1, "minute": 44}
